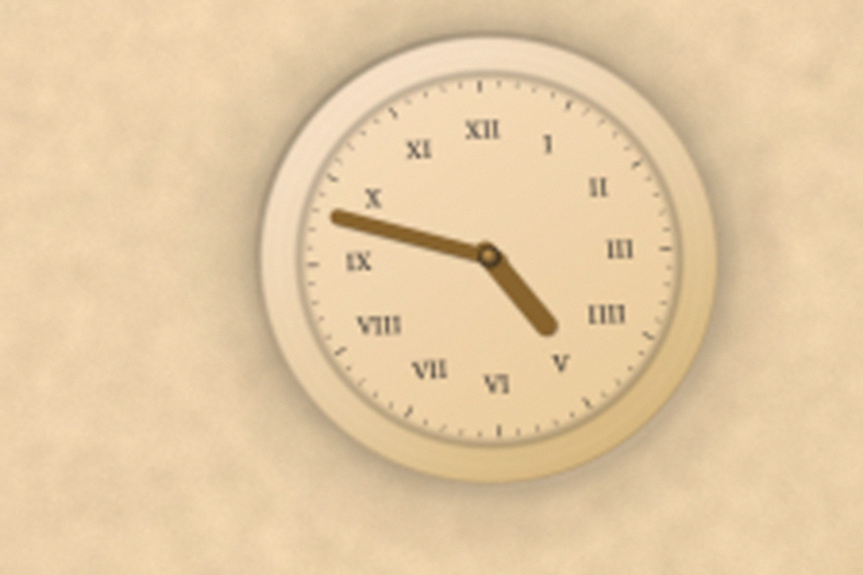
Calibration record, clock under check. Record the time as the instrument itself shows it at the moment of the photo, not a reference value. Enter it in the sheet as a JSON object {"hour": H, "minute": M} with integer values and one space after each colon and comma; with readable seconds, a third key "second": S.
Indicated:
{"hour": 4, "minute": 48}
